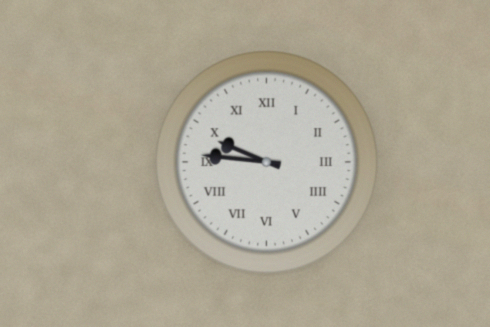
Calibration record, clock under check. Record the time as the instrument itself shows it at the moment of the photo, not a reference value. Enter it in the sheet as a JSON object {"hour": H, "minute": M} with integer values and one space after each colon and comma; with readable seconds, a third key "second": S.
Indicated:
{"hour": 9, "minute": 46}
